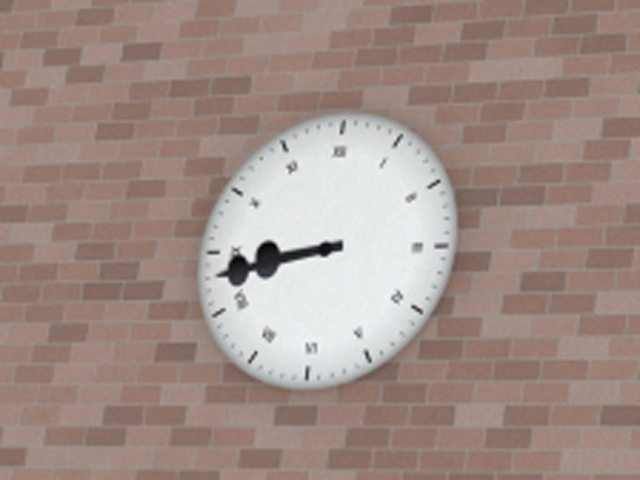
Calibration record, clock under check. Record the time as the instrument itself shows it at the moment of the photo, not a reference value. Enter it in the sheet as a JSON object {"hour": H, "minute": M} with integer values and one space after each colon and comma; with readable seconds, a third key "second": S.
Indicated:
{"hour": 8, "minute": 43}
